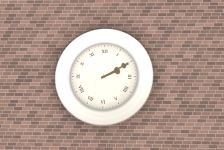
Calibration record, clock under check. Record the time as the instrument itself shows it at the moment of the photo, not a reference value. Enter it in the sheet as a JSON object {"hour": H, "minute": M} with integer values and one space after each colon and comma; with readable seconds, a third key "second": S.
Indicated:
{"hour": 2, "minute": 10}
